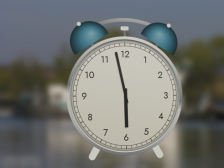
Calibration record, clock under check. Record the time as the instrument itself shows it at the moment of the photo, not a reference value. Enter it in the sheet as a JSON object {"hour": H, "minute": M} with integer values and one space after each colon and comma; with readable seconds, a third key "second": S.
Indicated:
{"hour": 5, "minute": 58}
